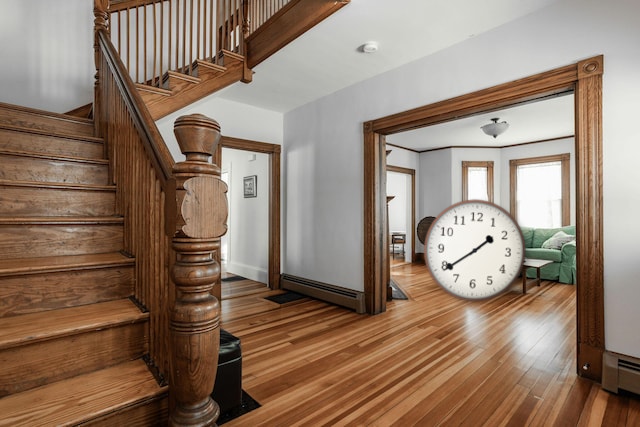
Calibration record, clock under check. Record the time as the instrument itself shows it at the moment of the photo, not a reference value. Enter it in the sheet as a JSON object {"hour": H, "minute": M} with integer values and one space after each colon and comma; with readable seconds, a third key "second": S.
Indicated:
{"hour": 1, "minute": 39}
